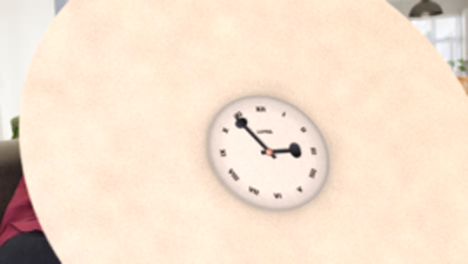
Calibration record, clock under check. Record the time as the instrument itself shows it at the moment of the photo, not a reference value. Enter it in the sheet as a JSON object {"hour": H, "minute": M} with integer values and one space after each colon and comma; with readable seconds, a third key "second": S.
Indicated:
{"hour": 2, "minute": 54}
